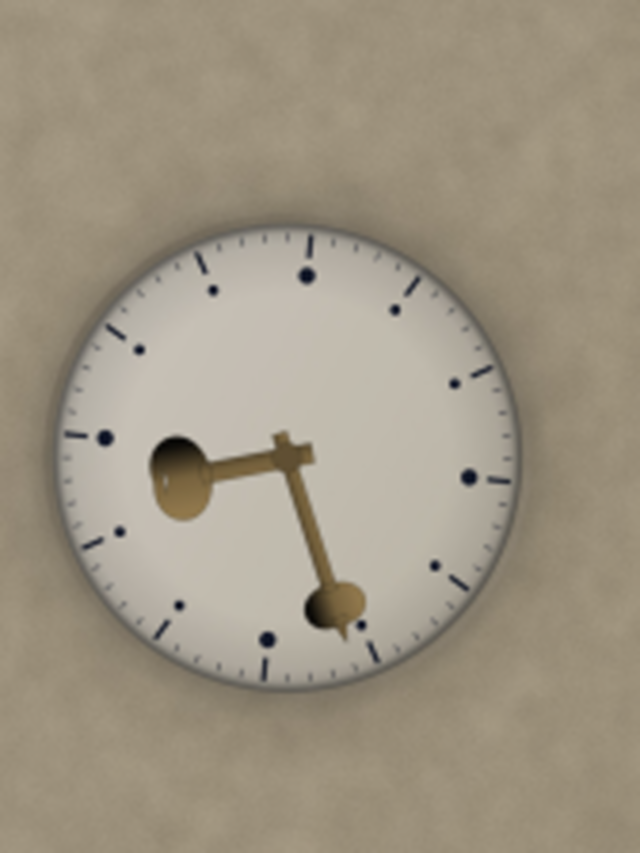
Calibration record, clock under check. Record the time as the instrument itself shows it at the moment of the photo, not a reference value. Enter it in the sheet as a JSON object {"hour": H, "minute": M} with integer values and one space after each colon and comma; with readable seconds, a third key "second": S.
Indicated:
{"hour": 8, "minute": 26}
